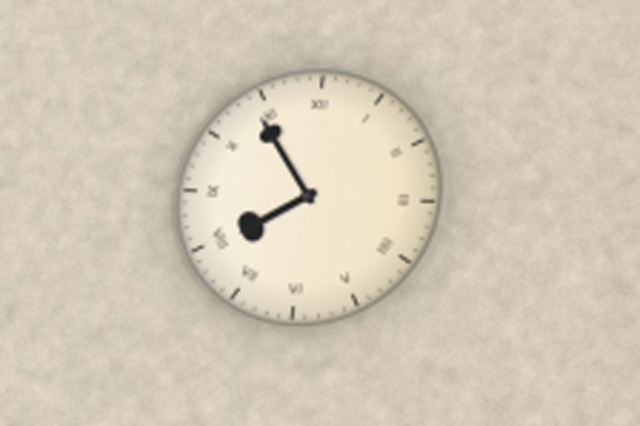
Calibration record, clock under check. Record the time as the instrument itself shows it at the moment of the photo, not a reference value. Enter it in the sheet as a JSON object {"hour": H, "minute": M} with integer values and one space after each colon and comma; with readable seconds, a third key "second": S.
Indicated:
{"hour": 7, "minute": 54}
